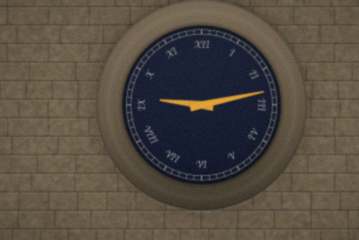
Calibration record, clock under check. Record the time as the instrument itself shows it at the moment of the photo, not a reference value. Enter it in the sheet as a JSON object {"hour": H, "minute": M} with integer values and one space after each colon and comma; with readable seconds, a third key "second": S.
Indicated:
{"hour": 9, "minute": 13}
